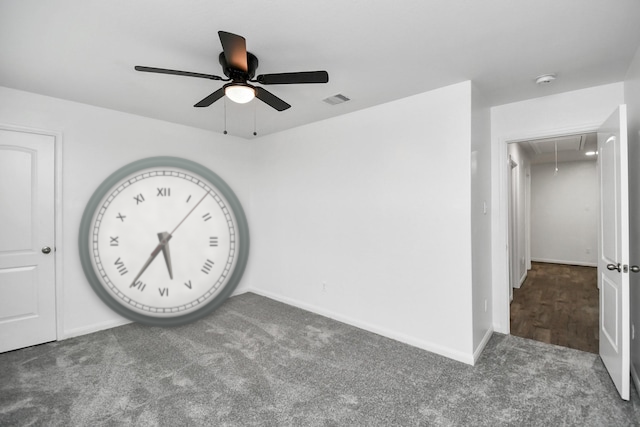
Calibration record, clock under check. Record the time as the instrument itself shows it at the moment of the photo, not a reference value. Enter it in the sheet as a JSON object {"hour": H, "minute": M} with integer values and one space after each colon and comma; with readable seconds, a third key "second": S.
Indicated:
{"hour": 5, "minute": 36, "second": 7}
